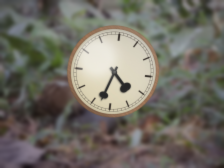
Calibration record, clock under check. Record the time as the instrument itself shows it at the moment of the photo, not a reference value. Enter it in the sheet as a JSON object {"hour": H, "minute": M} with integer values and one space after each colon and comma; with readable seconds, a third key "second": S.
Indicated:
{"hour": 4, "minute": 33}
